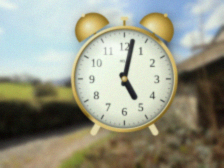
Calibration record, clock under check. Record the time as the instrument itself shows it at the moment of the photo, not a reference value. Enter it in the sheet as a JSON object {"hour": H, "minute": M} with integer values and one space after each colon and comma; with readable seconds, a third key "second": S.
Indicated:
{"hour": 5, "minute": 2}
